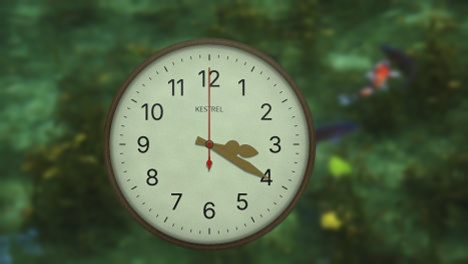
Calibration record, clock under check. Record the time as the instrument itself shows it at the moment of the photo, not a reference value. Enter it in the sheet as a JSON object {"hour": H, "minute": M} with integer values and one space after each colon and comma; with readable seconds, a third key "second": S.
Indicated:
{"hour": 3, "minute": 20, "second": 0}
